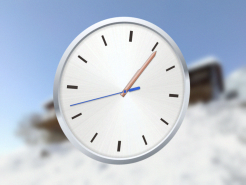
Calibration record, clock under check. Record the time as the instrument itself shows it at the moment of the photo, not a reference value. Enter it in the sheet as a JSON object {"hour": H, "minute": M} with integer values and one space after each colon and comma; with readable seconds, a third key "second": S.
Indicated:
{"hour": 1, "minute": 5, "second": 42}
